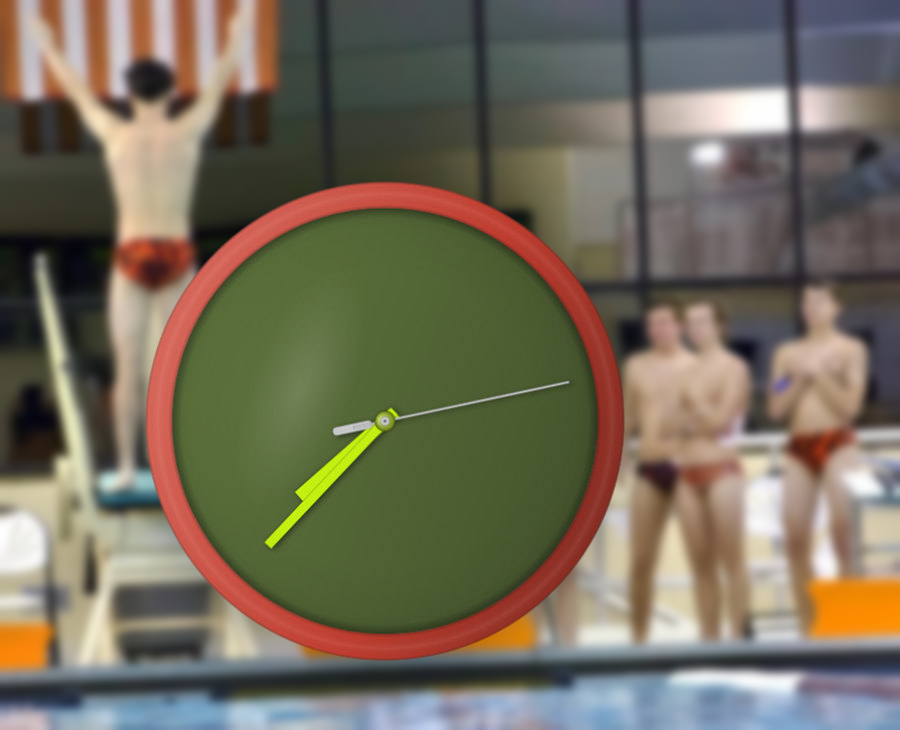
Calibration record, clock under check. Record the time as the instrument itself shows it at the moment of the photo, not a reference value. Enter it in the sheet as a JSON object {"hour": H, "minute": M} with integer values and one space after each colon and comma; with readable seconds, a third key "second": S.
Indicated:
{"hour": 7, "minute": 37, "second": 13}
